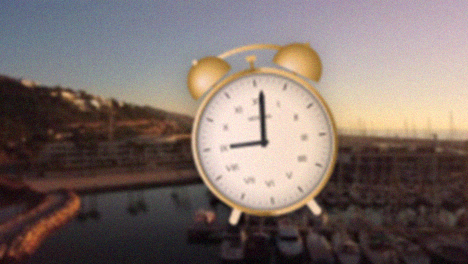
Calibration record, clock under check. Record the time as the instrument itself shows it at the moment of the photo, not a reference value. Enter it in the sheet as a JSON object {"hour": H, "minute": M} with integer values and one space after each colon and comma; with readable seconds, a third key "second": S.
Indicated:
{"hour": 9, "minute": 1}
